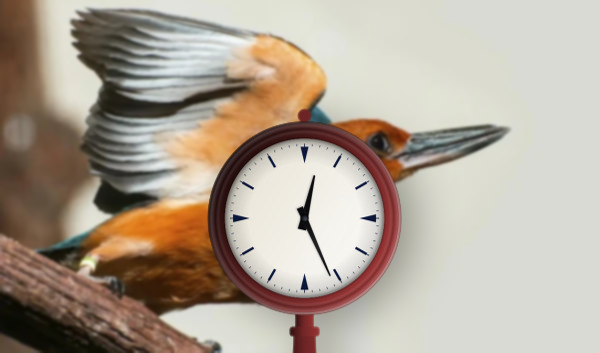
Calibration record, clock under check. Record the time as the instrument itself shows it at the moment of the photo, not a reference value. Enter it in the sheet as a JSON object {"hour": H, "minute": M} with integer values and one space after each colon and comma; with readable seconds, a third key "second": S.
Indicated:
{"hour": 12, "minute": 26}
